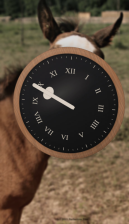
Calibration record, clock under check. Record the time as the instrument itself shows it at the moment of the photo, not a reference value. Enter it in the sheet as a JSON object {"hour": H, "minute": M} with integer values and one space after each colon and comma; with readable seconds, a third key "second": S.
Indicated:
{"hour": 9, "minute": 49}
